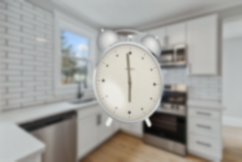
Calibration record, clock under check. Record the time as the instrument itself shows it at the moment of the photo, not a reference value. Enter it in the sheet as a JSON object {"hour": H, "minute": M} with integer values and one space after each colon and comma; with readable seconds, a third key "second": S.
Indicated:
{"hour": 5, "minute": 59}
